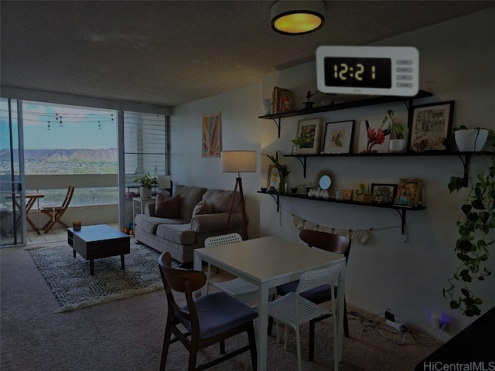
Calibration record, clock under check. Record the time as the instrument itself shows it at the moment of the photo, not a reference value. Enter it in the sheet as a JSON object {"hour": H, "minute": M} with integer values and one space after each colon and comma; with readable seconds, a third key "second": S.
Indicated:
{"hour": 12, "minute": 21}
